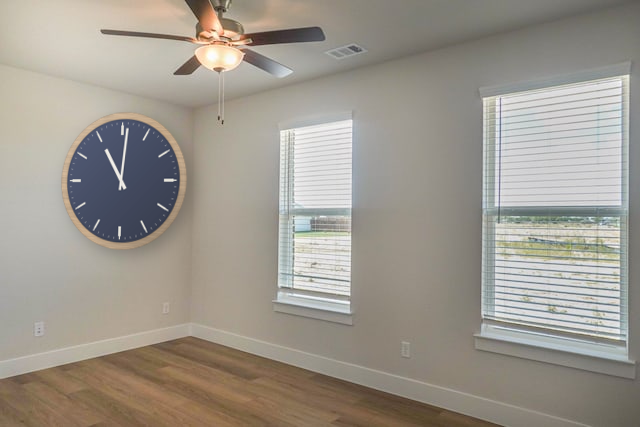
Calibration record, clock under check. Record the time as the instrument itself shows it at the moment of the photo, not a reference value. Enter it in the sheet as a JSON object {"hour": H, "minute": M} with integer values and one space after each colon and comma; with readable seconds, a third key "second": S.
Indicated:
{"hour": 11, "minute": 1}
